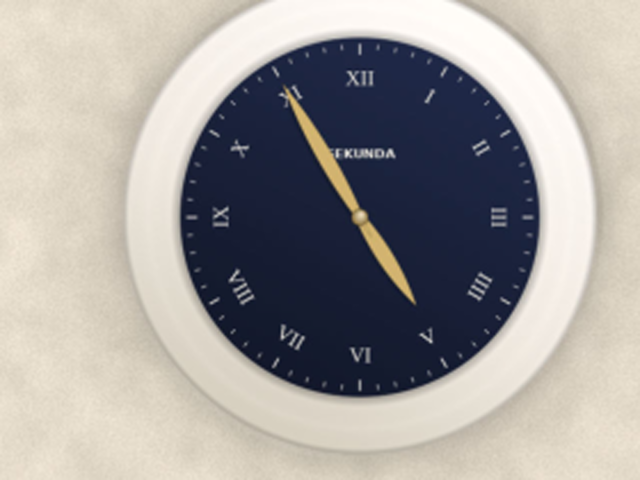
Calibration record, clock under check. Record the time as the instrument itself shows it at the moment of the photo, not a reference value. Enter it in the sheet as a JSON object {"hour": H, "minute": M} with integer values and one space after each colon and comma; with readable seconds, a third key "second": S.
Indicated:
{"hour": 4, "minute": 55}
